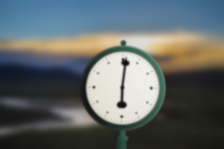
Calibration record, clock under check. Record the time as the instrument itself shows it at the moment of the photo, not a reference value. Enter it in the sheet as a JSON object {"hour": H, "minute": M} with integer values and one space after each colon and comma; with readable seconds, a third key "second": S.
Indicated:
{"hour": 6, "minute": 1}
